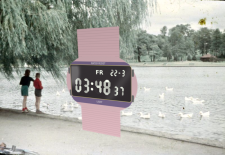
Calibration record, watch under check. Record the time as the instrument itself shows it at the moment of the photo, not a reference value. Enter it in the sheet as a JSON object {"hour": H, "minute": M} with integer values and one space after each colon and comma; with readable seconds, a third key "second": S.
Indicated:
{"hour": 3, "minute": 48, "second": 37}
